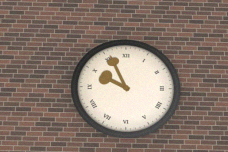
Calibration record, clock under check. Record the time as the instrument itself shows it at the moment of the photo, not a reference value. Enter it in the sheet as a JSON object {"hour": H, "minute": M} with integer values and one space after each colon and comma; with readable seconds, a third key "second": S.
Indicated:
{"hour": 9, "minute": 56}
